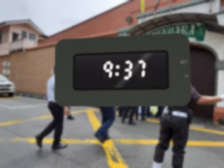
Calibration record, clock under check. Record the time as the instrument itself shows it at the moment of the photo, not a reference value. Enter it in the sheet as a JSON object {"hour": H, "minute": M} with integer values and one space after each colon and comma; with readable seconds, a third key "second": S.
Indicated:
{"hour": 9, "minute": 37}
